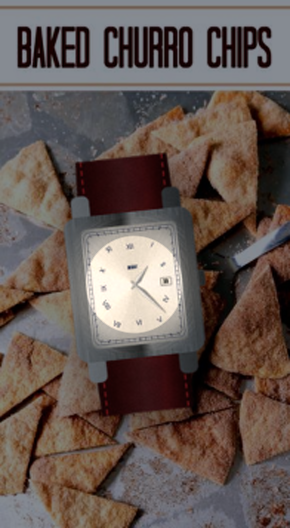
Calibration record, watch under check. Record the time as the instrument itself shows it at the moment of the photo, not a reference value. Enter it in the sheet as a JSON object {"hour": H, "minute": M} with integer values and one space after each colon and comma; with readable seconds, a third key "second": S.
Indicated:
{"hour": 1, "minute": 23}
